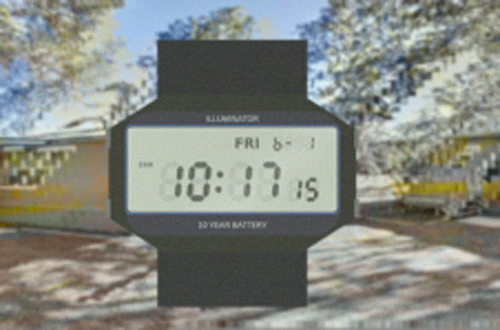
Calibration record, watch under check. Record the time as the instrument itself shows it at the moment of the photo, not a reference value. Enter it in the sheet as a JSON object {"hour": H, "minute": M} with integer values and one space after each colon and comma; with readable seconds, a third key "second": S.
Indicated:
{"hour": 10, "minute": 17, "second": 15}
